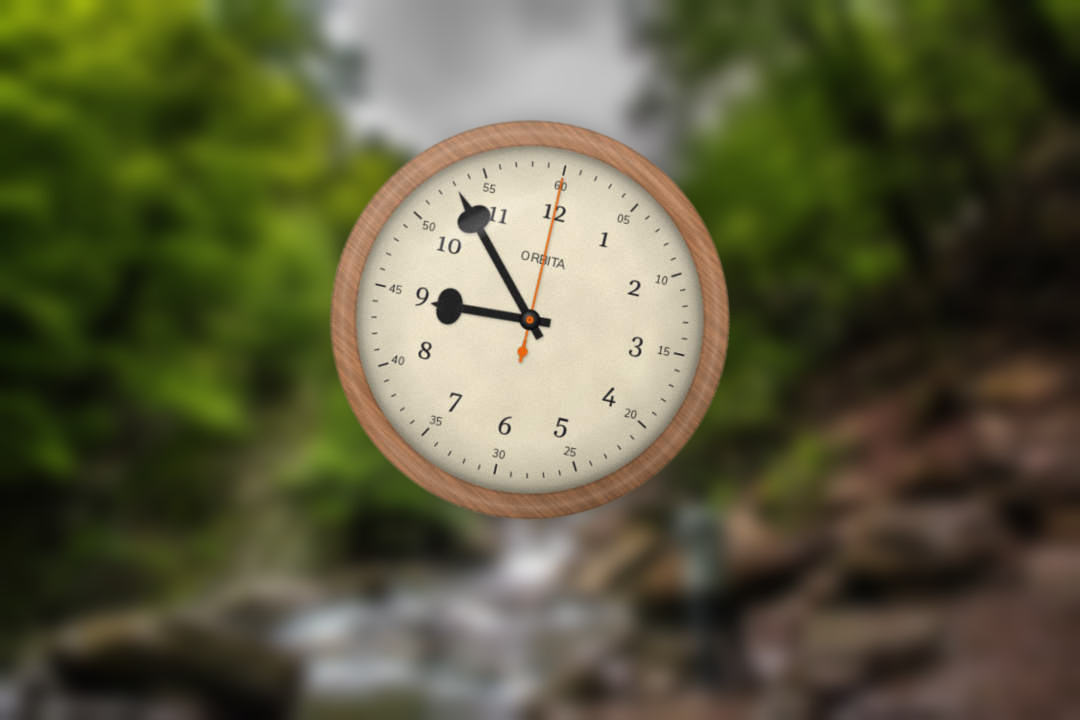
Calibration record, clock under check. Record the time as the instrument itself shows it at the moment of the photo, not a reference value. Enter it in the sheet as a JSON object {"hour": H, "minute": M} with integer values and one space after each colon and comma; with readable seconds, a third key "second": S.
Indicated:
{"hour": 8, "minute": 53, "second": 0}
